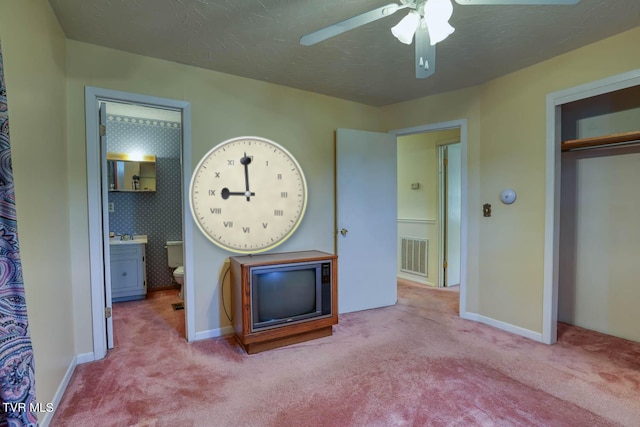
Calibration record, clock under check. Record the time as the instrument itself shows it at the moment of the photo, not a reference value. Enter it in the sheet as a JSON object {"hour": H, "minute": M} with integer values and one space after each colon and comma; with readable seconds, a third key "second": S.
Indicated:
{"hour": 8, "minute": 59}
